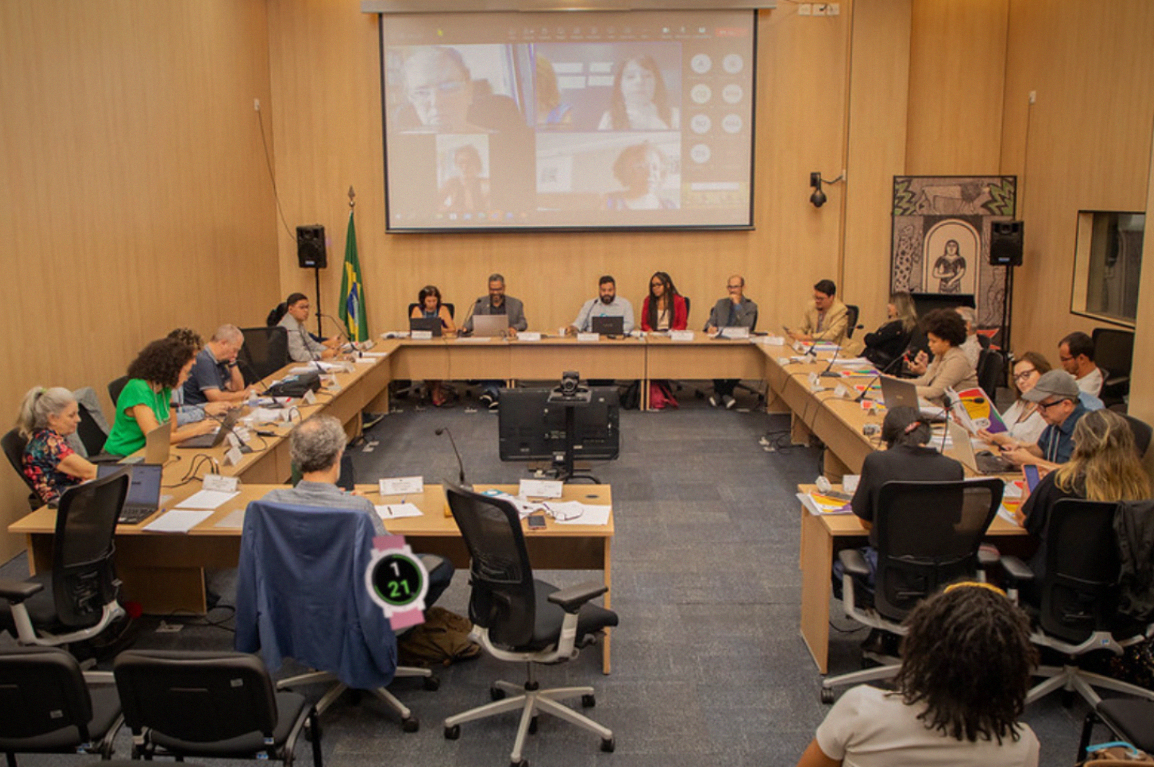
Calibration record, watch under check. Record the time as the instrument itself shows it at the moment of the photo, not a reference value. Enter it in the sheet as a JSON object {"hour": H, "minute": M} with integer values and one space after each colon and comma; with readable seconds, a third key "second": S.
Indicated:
{"hour": 1, "minute": 21}
